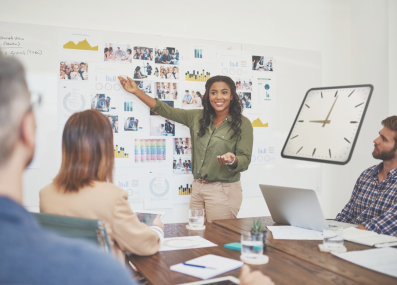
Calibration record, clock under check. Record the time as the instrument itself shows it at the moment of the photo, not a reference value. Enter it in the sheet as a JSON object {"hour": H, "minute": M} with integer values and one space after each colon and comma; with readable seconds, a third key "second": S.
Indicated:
{"hour": 9, "minute": 1}
